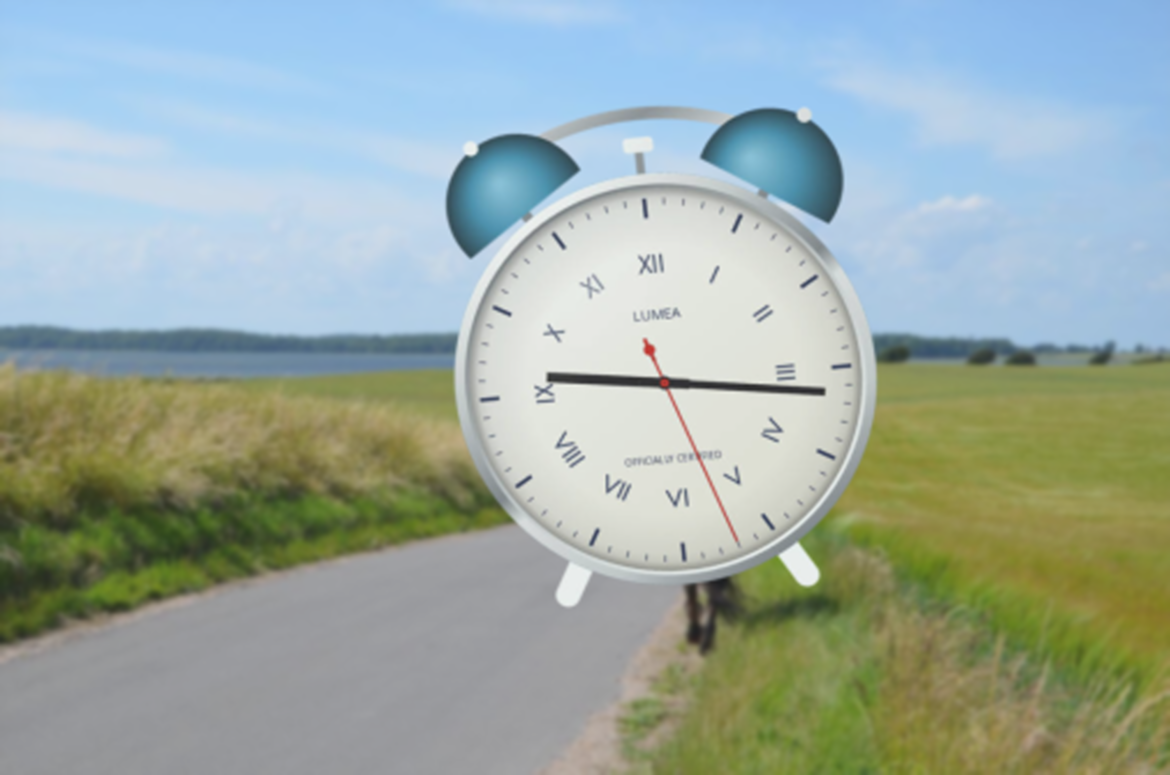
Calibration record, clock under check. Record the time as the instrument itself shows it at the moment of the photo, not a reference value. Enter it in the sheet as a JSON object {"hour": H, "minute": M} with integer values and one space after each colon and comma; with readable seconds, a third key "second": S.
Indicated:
{"hour": 9, "minute": 16, "second": 27}
